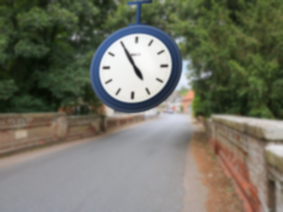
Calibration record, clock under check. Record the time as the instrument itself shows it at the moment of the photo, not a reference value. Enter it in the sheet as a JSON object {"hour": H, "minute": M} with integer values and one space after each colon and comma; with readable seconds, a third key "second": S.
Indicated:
{"hour": 4, "minute": 55}
